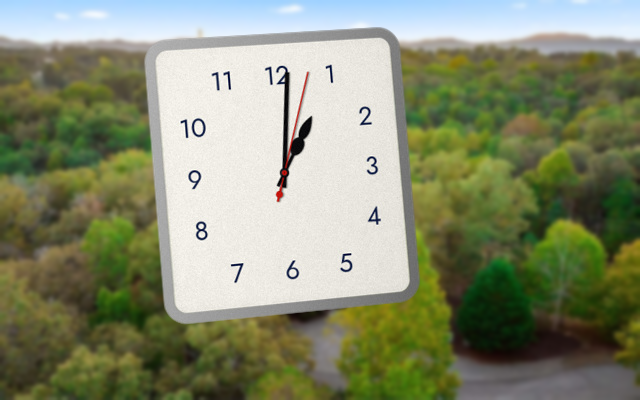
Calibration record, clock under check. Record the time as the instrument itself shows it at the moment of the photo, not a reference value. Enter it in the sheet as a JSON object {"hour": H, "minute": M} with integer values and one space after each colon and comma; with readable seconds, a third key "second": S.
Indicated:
{"hour": 1, "minute": 1, "second": 3}
